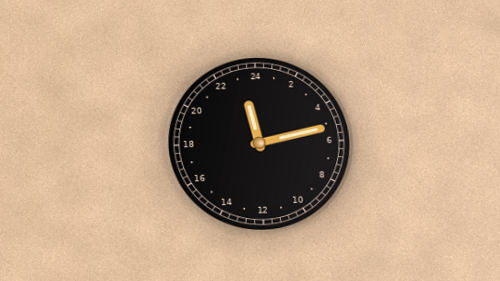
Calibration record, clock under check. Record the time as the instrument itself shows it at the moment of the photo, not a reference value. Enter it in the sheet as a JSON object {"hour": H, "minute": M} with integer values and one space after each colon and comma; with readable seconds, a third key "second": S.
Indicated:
{"hour": 23, "minute": 13}
